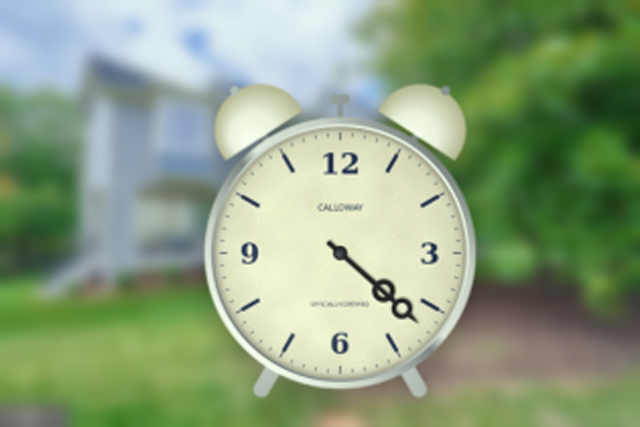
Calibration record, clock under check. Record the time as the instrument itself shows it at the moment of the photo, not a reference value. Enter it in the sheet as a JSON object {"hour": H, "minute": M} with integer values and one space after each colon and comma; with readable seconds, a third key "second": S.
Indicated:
{"hour": 4, "minute": 22}
